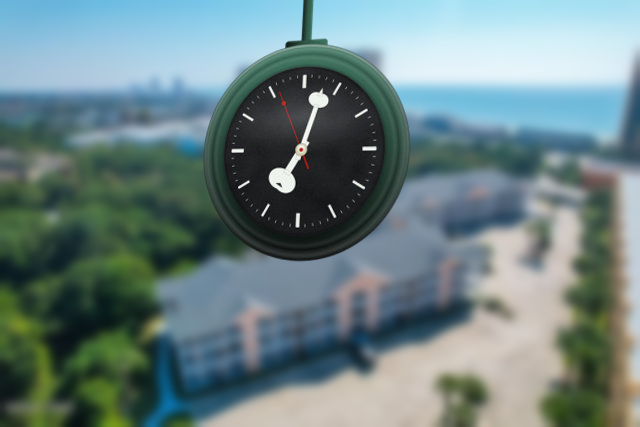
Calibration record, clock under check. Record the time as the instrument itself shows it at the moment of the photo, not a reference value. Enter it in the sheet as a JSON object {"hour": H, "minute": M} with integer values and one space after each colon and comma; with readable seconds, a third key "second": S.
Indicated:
{"hour": 7, "minute": 2, "second": 56}
